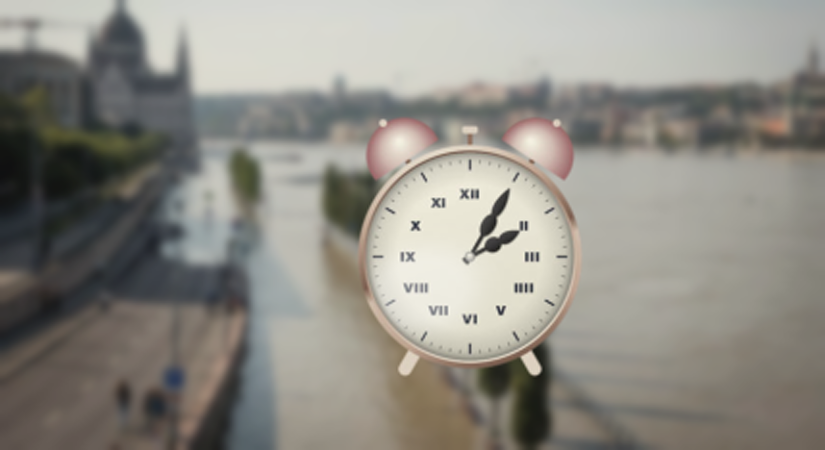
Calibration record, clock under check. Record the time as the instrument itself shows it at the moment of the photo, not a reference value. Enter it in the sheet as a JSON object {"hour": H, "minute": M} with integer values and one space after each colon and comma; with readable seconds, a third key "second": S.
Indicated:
{"hour": 2, "minute": 5}
